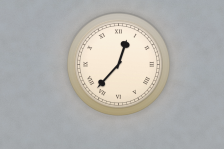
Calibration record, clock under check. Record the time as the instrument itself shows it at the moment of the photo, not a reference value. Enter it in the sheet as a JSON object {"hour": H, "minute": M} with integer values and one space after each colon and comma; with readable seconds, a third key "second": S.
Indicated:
{"hour": 12, "minute": 37}
